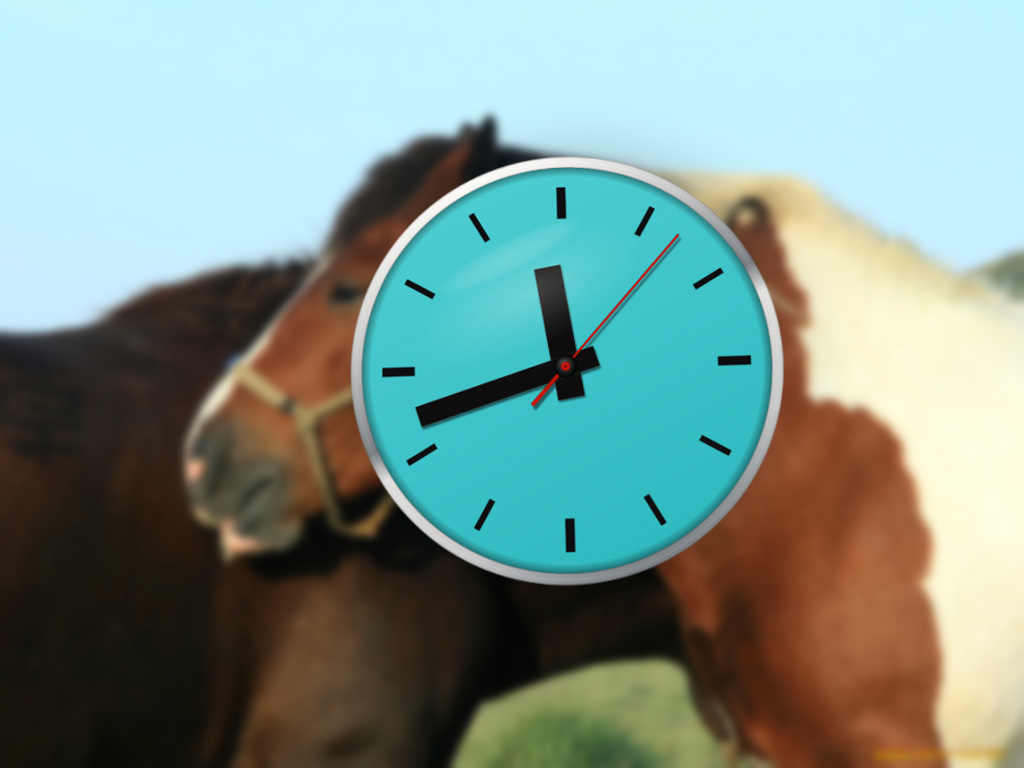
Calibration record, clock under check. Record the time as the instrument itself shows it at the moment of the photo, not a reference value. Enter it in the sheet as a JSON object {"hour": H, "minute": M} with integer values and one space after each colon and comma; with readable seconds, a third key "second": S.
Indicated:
{"hour": 11, "minute": 42, "second": 7}
